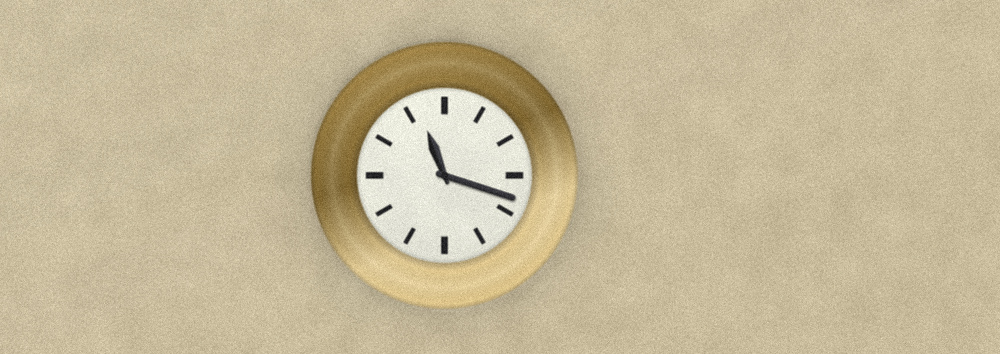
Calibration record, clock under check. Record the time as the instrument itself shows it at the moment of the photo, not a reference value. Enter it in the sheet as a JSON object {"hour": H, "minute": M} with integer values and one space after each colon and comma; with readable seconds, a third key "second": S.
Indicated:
{"hour": 11, "minute": 18}
